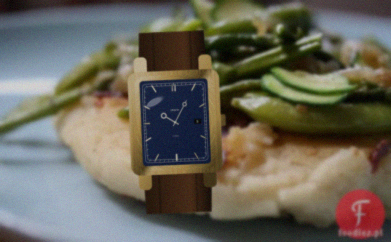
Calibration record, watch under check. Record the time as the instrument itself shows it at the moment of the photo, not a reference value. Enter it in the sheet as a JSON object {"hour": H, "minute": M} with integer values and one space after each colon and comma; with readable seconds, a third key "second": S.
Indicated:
{"hour": 10, "minute": 5}
